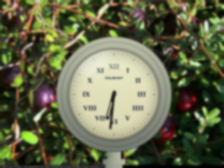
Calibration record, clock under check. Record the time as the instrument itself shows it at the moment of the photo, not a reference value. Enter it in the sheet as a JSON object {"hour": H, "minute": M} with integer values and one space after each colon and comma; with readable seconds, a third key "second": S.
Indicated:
{"hour": 6, "minute": 31}
